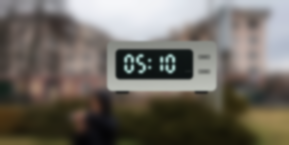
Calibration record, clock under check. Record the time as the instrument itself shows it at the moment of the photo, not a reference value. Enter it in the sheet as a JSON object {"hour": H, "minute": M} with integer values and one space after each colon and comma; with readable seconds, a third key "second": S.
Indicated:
{"hour": 5, "minute": 10}
